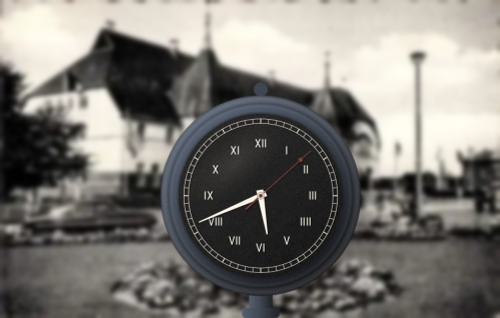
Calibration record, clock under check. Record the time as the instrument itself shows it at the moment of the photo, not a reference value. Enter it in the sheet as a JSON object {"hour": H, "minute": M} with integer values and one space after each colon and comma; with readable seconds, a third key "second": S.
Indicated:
{"hour": 5, "minute": 41, "second": 8}
